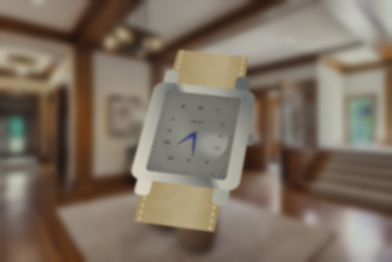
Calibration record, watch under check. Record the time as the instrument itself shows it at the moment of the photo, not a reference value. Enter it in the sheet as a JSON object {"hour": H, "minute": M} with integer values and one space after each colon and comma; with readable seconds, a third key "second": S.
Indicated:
{"hour": 7, "minute": 29}
